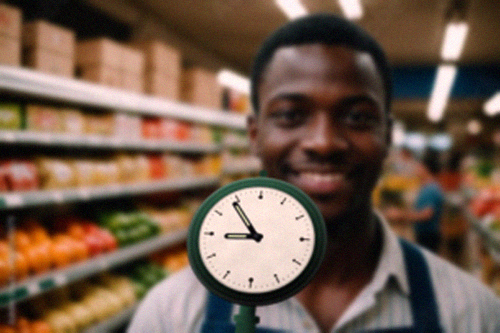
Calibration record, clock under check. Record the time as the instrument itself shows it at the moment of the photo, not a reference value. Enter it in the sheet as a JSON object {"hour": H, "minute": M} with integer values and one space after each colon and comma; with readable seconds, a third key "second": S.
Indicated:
{"hour": 8, "minute": 54}
